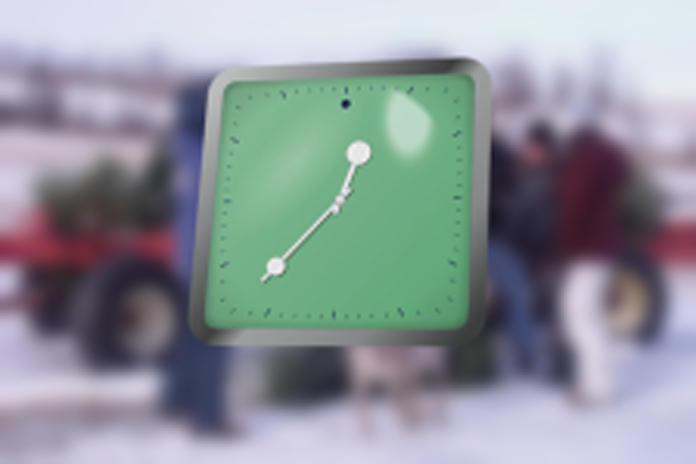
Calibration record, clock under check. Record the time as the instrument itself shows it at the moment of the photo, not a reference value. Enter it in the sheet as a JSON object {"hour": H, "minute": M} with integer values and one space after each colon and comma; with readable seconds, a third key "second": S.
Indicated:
{"hour": 12, "minute": 37}
